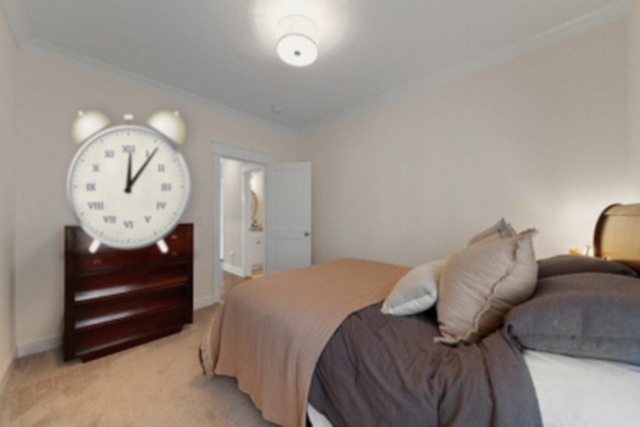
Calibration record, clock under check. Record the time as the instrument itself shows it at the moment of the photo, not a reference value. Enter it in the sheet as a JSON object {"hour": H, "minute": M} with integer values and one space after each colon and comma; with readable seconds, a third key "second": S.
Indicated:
{"hour": 12, "minute": 6}
